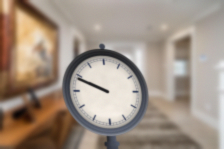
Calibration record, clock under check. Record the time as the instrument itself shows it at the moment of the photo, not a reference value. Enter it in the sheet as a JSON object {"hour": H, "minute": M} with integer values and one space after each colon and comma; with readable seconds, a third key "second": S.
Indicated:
{"hour": 9, "minute": 49}
